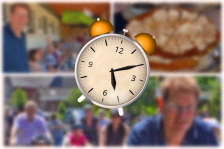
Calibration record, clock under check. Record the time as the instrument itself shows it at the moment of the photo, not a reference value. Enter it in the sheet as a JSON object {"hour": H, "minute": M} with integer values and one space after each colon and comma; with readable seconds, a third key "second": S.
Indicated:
{"hour": 5, "minute": 10}
